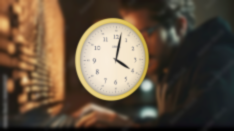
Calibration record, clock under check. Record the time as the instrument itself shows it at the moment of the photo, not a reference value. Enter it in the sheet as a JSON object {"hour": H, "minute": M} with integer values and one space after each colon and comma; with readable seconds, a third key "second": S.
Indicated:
{"hour": 4, "minute": 2}
